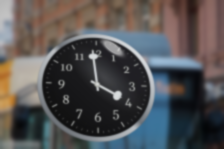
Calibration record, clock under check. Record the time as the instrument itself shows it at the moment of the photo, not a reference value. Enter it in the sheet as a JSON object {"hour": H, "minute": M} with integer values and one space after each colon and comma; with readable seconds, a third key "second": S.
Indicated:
{"hour": 3, "minute": 59}
